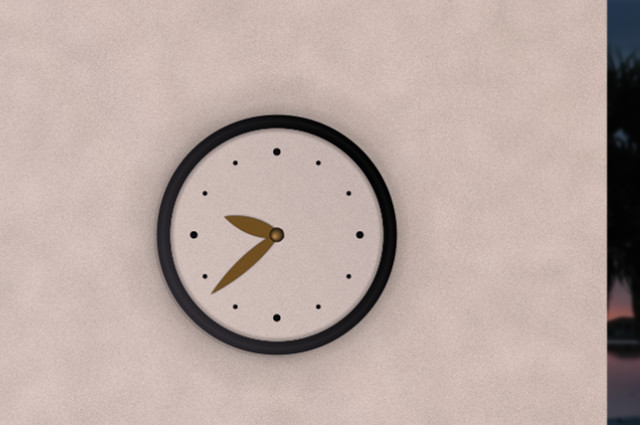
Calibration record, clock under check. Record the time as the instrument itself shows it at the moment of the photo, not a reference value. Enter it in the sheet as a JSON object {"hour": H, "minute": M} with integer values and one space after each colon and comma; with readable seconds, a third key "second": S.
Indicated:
{"hour": 9, "minute": 38}
